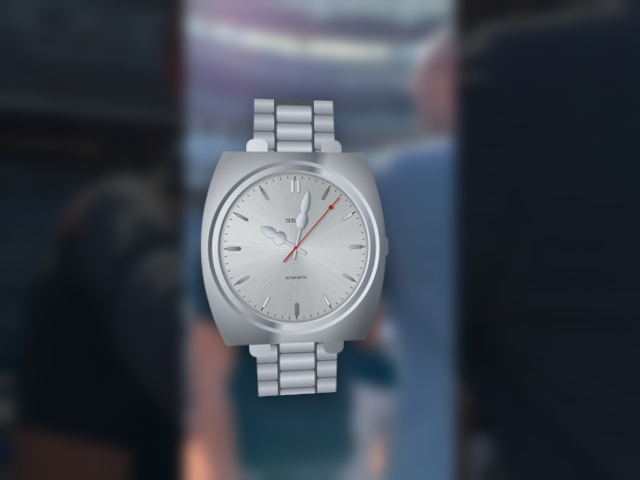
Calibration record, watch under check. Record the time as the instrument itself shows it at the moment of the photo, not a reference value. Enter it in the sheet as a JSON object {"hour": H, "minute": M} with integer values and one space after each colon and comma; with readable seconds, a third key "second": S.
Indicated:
{"hour": 10, "minute": 2, "second": 7}
